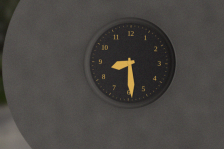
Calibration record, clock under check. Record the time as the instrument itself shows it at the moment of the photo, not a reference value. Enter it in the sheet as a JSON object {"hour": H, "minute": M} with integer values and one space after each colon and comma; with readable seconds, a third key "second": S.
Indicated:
{"hour": 8, "minute": 29}
